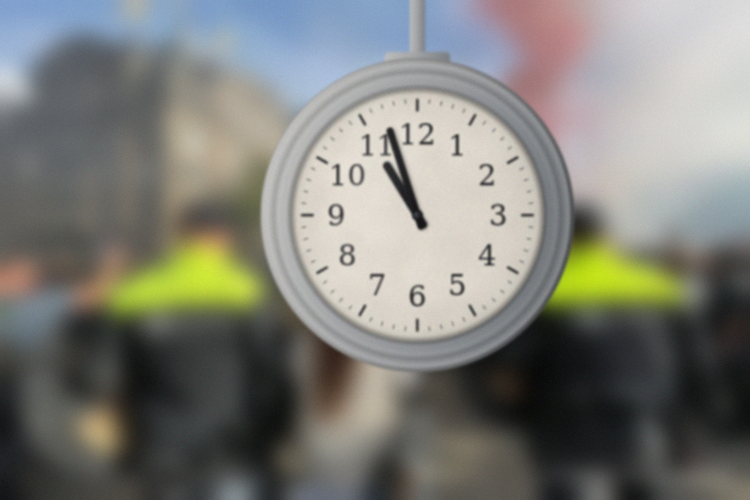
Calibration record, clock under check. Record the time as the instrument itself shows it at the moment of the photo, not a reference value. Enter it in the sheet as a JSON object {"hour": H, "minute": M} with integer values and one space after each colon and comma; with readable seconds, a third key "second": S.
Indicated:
{"hour": 10, "minute": 57}
